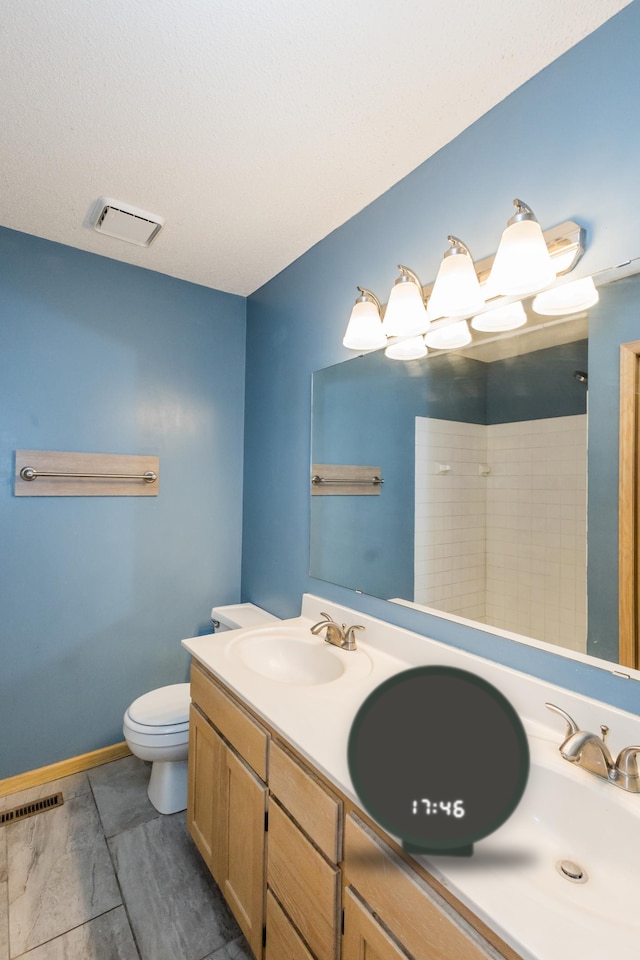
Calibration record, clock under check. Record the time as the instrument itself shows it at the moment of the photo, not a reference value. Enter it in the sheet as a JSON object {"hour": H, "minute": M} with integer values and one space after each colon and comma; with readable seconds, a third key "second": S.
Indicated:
{"hour": 17, "minute": 46}
